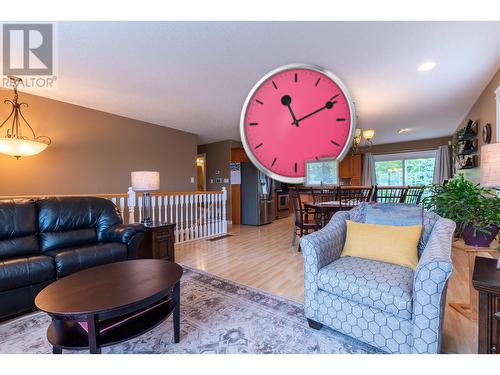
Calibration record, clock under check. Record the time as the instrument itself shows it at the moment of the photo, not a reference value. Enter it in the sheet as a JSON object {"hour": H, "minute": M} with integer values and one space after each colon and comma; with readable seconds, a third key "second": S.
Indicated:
{"hour": 11, "minute": 11}
